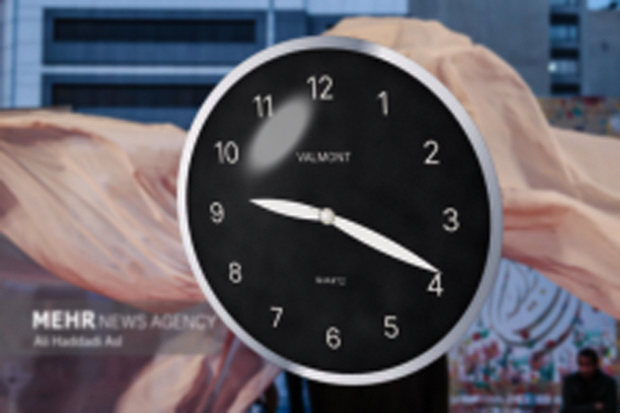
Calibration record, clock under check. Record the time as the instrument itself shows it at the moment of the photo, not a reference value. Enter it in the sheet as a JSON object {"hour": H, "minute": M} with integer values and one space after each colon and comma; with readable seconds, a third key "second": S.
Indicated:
{"hour": 9, "minute": 19}
